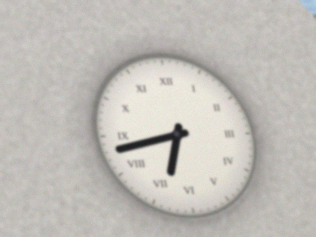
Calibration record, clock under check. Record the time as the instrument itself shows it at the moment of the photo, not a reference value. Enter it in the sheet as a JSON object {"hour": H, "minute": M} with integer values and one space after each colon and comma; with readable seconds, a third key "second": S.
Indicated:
{"hour": 6, "minute": 43}
